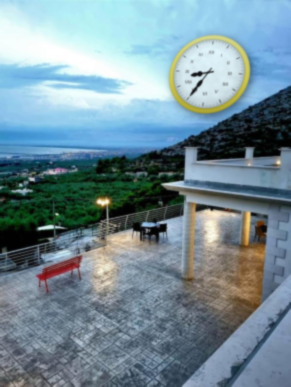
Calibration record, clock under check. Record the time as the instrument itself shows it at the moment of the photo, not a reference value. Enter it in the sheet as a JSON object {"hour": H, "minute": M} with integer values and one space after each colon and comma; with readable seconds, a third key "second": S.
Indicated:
{"hour": 8, "minute": 35}
